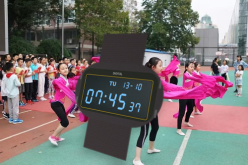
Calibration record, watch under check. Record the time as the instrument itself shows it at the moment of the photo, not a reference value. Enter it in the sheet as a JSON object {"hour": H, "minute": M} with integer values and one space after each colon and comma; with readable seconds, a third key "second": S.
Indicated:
{"hour": 7, "minute": 45, "second": 37}
